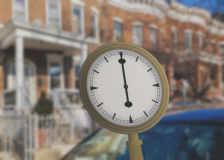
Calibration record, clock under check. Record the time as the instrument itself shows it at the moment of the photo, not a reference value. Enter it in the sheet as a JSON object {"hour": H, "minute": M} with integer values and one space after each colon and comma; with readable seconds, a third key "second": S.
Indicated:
{"hour": 6, "minute": 0}
